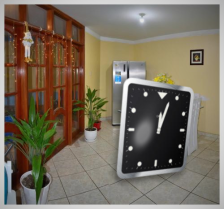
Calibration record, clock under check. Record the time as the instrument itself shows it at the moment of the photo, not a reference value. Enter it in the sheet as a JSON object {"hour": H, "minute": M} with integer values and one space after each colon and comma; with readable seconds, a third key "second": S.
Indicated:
{"hour": 12, "minute": 3}
